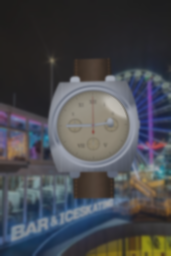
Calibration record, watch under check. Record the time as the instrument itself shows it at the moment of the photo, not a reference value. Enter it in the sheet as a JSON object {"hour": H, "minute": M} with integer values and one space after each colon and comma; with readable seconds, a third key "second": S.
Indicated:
{"hour": 2, "minute": 45}
